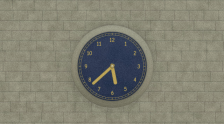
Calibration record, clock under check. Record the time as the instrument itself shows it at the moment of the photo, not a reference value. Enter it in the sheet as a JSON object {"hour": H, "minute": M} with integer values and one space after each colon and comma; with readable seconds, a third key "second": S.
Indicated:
{"hour": 5, "minute": 38}
